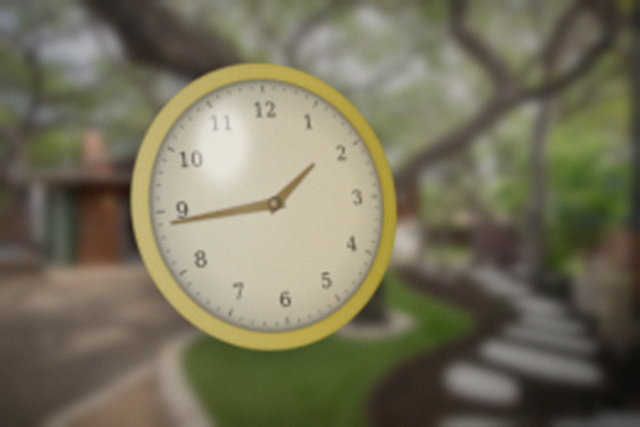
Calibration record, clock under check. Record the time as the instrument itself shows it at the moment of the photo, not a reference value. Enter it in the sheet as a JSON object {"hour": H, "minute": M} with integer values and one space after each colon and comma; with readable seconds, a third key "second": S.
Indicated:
{"hour": 1, "minute": 44}
